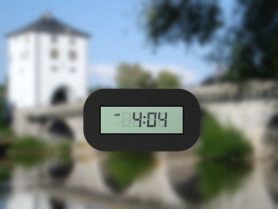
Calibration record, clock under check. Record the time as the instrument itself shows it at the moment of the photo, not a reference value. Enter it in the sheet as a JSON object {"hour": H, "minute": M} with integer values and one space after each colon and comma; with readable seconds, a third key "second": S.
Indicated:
{"hour": 4, "minute": 4}
